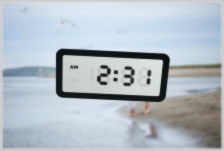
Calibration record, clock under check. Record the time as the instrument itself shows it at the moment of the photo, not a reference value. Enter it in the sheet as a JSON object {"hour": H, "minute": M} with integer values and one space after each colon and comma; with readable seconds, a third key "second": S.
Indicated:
{"hour": 2, "minute": 31}
